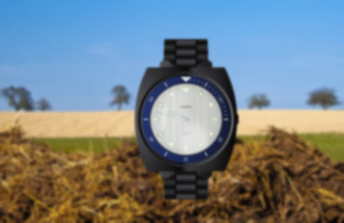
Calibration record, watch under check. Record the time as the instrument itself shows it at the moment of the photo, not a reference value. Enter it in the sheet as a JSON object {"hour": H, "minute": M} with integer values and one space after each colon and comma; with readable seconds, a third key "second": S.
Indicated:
{"hour": 9, "minute": 47}
